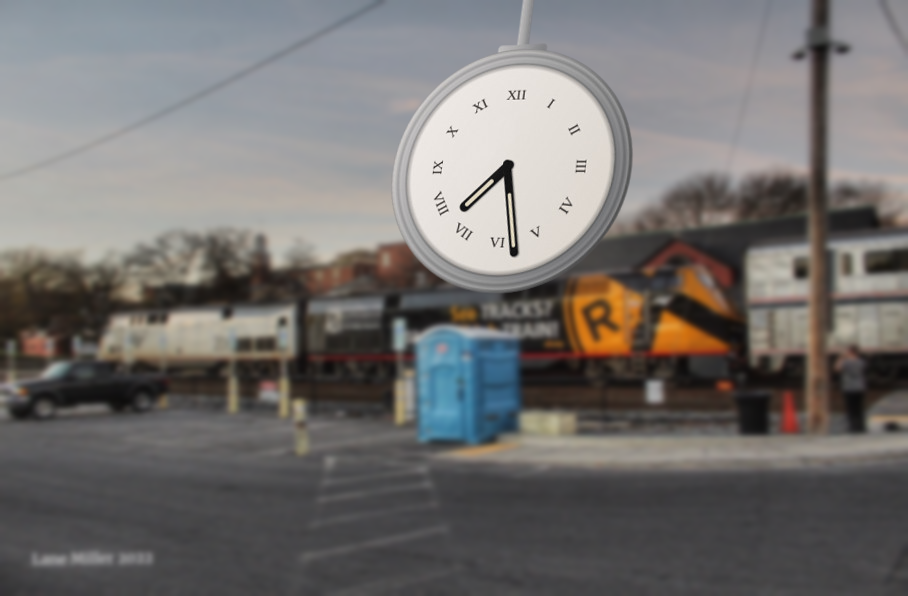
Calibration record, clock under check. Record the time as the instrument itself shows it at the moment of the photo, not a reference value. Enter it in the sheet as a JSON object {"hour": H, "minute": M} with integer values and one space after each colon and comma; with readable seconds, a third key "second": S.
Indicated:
{"hour": 7, "minute": 28}
